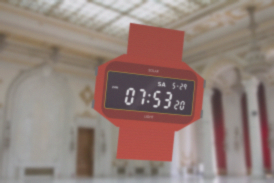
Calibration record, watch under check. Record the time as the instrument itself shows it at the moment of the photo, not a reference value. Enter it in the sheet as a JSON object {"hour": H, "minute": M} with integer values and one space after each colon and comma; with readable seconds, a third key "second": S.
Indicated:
{"hour": 7, "minute": 53}
